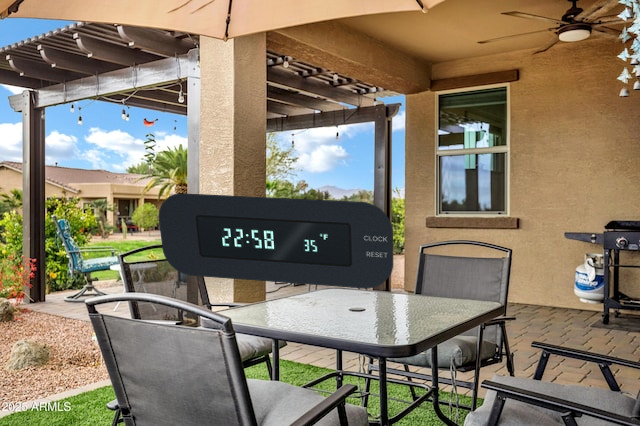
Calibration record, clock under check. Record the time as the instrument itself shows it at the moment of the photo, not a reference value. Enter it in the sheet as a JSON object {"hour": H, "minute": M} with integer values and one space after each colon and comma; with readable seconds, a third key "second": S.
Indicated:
{"hour": 22, "minute": 58}
